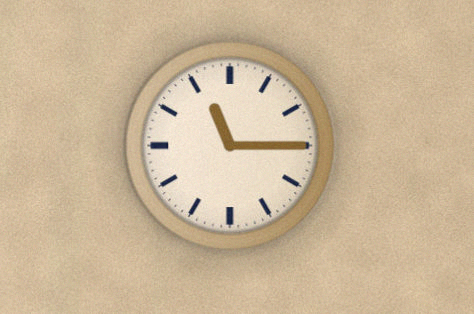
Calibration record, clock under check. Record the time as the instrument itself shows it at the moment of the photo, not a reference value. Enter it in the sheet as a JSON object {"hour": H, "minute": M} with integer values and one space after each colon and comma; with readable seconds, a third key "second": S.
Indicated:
{"hour": 11, "minute": 15}
